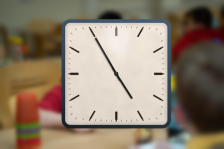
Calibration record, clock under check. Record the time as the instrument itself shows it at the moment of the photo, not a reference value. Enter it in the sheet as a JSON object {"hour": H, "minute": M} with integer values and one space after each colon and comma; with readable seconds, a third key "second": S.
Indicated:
{"hour": 4, "minute": 55}
